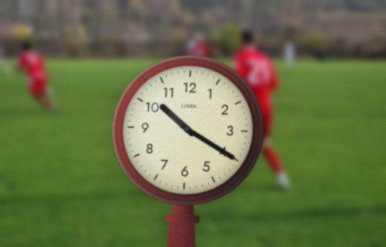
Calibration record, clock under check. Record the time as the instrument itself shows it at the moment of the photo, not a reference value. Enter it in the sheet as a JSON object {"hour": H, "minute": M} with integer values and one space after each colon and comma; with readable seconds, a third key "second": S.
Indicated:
{"hour": 10, "minute": 20}
